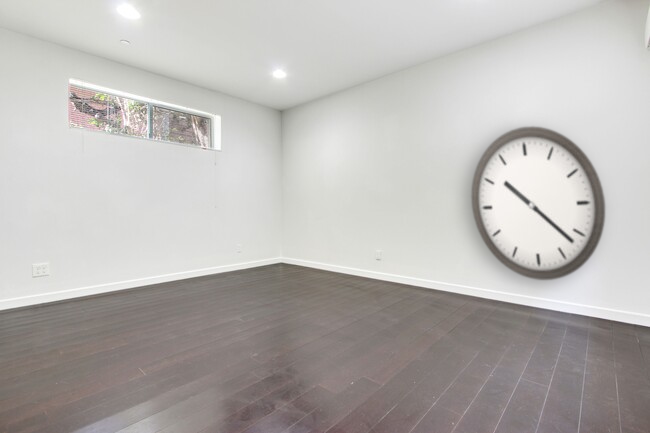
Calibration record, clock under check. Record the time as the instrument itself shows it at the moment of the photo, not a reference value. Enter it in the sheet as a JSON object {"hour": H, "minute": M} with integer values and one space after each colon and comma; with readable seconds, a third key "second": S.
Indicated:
{"hour": 10, "minute": 22}
